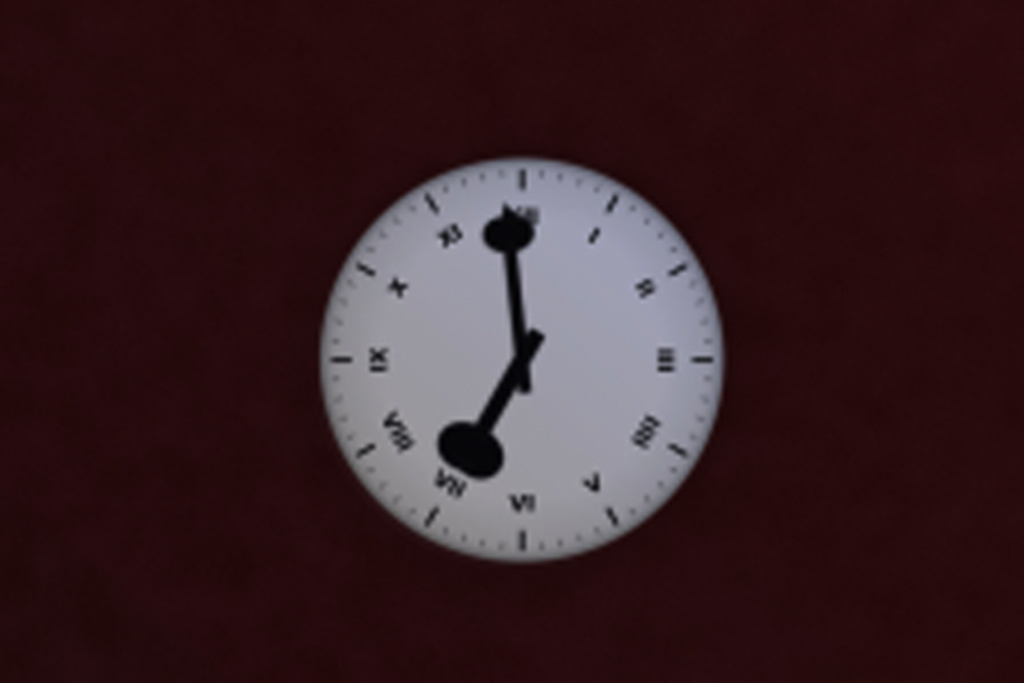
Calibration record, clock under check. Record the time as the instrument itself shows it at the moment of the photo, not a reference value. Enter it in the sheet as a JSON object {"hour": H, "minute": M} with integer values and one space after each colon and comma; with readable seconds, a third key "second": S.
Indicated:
{"hour": 6, "minute": 59}
